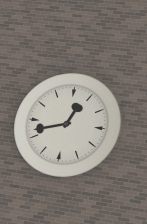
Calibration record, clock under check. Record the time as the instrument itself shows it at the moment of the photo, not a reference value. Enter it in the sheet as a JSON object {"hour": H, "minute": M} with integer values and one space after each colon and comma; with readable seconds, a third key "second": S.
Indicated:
{"hour": 12, "minute": 42}
